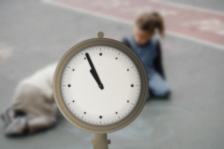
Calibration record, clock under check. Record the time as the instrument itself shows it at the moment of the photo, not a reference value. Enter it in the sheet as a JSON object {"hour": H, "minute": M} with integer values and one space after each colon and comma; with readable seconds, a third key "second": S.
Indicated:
{"hour": 10, "minute": 56}
